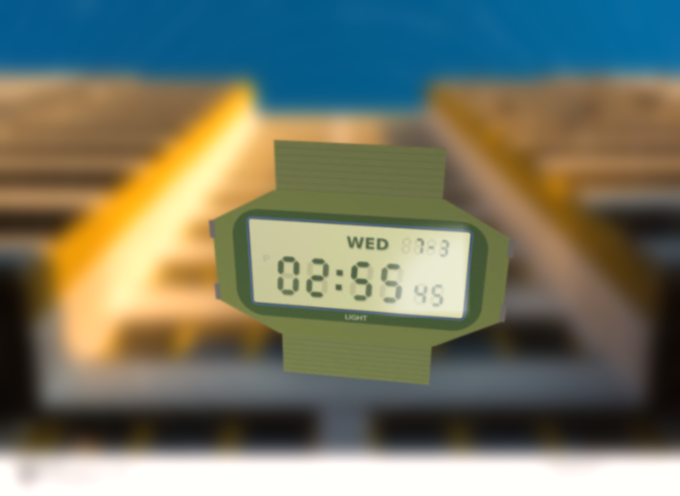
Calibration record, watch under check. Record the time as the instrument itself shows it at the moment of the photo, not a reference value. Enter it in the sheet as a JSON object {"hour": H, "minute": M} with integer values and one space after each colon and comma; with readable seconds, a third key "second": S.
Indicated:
{"hour": 2, "minute": 55, "second": 45}
